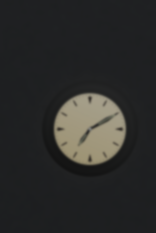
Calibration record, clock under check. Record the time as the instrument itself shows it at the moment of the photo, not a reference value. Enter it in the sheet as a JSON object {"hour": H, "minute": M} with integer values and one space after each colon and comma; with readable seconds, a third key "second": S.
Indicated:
{"hour": 7, "minute": 10}
